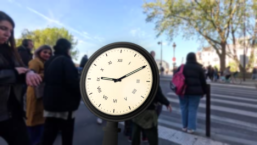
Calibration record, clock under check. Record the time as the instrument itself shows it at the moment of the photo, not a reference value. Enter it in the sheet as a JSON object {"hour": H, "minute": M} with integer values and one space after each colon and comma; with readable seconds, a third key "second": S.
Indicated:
{"hour": 9, "minute": 10}
